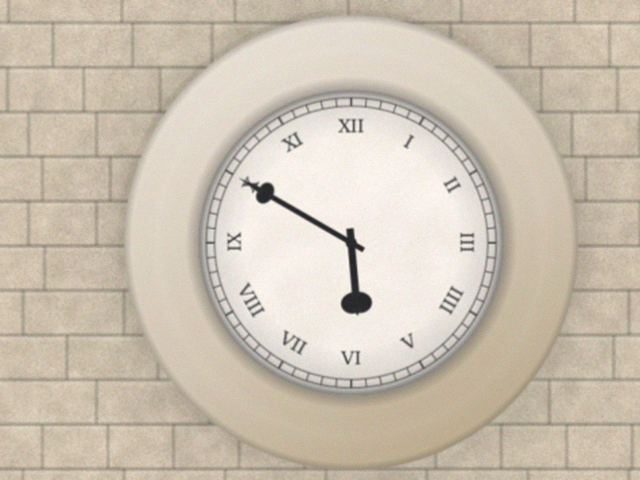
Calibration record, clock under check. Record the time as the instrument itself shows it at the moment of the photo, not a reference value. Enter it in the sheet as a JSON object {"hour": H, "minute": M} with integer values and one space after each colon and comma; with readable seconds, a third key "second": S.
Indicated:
{"hour": 5, "minute": 50}
